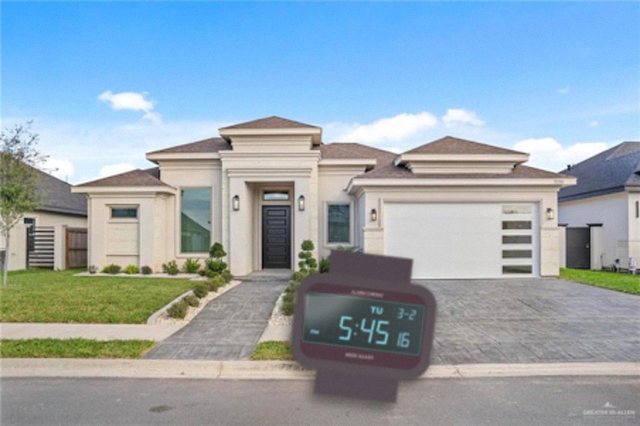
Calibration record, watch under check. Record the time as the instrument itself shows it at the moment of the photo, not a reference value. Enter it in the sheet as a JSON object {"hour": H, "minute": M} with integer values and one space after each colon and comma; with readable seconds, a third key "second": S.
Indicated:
{"hour": 5, "minute": 45, "second": 16}
